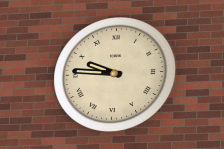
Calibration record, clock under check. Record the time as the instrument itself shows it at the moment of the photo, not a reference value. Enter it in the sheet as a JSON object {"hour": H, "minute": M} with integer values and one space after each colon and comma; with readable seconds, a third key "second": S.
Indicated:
{"hour": 9, "minute": 46}
